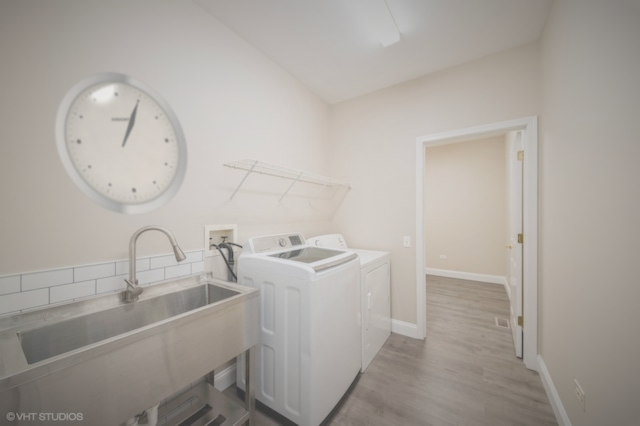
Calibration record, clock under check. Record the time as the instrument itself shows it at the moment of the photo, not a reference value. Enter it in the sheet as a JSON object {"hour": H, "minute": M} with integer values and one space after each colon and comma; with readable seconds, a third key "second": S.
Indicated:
{"hour": 1, "minute": 5}
